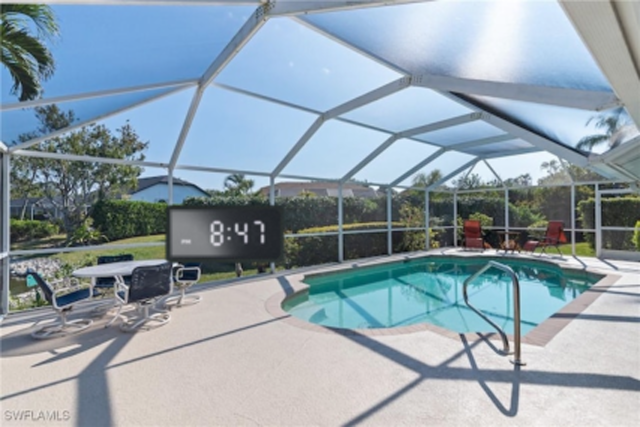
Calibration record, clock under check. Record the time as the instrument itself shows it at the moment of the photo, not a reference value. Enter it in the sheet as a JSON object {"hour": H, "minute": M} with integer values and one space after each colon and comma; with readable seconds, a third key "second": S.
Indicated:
{"hour": 8, "minute": 47}
